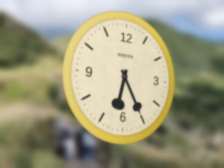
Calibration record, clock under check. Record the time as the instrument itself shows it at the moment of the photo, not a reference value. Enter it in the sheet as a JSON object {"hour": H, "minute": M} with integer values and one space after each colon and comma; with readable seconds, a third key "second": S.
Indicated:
{"hour": 6, "minute": 25}
